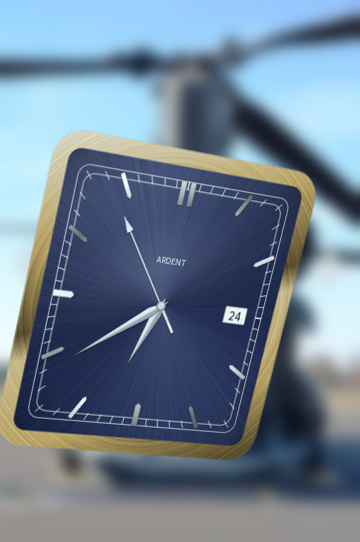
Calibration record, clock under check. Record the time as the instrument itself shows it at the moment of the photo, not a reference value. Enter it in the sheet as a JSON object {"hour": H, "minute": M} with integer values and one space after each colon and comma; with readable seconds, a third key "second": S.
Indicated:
{"hour": 6, "minute": 38, "second": 54}
